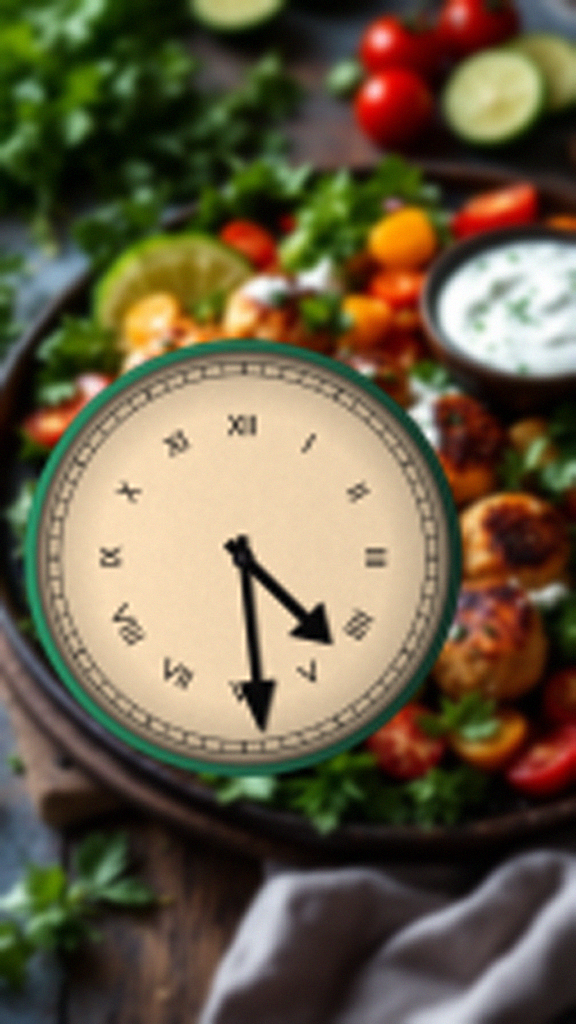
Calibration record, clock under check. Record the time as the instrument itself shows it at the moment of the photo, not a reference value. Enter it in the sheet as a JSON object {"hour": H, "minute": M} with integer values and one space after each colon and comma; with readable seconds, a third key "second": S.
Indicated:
{"hour": 4, "minute": 29}
